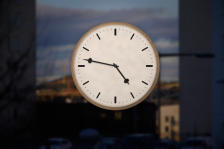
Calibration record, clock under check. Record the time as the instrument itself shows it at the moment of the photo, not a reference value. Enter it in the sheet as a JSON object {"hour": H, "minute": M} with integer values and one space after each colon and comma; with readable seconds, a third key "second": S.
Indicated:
{"hour": 4, "minute": 47}
